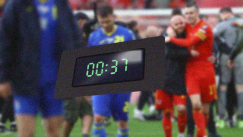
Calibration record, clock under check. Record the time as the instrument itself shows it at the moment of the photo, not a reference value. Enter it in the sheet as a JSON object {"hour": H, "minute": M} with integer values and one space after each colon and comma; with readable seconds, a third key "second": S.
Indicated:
{"hour": 0, "minute": 37}
